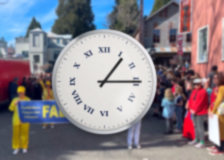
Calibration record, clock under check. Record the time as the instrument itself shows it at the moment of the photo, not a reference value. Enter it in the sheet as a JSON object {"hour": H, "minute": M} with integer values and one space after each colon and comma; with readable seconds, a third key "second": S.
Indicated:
{"hour": 1, "minute": 15}
